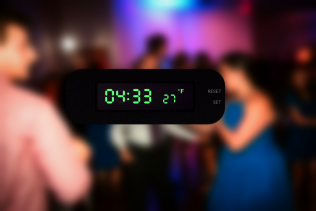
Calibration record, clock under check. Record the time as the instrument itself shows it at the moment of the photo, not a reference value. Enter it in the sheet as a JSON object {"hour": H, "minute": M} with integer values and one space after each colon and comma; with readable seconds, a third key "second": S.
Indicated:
{"hour": 4, "minute": 33}
